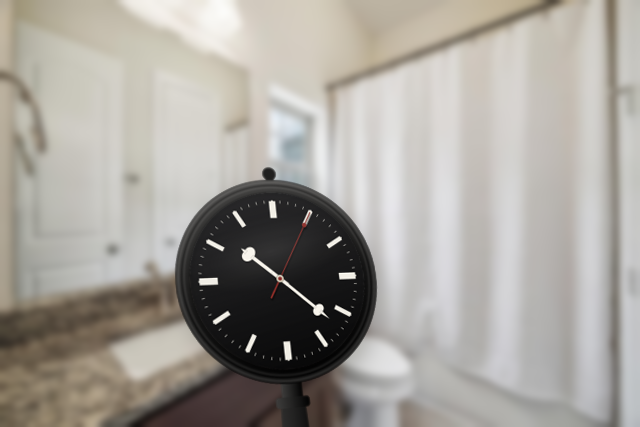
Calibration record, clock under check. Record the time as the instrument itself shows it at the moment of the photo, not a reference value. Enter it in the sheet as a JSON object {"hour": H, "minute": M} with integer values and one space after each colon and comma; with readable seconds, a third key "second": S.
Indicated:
{"hour": 10, "minute": 22, "second": 5}
